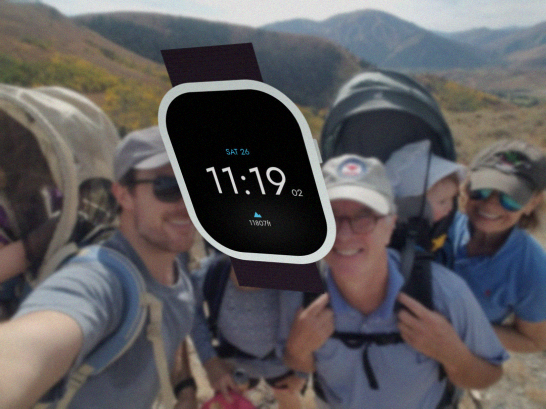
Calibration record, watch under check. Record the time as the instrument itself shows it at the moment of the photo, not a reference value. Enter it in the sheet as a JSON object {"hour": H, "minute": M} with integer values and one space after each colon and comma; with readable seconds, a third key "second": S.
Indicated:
{"hour": 11, "minute": 19, "second": 2}
